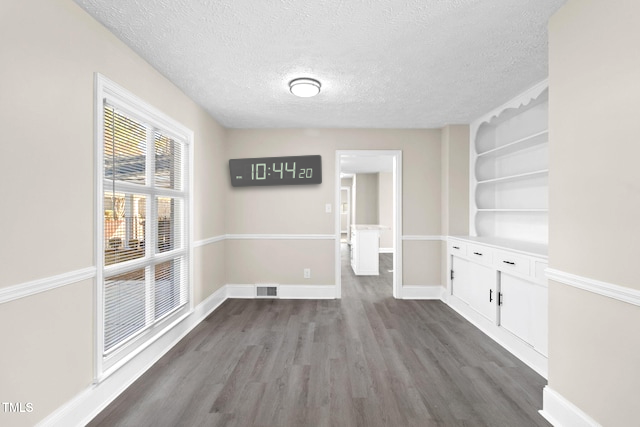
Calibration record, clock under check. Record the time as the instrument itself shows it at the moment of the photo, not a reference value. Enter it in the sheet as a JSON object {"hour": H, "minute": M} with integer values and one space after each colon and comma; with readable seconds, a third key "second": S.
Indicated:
{"hour": 10, "minute": 44, "second": 20}
